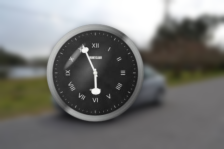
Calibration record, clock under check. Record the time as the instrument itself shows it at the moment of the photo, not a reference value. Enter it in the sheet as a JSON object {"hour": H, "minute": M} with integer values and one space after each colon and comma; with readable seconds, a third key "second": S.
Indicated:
{"hour": 5, "minute": 56}
